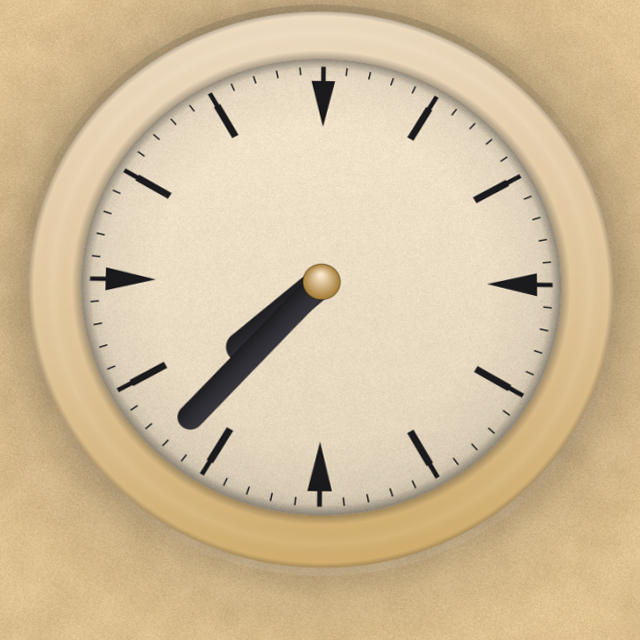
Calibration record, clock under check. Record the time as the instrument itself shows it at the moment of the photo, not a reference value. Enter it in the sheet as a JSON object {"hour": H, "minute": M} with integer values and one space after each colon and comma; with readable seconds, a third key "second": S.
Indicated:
{"hour": 7, "minute": 37}
